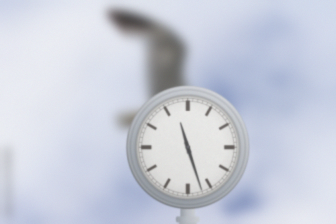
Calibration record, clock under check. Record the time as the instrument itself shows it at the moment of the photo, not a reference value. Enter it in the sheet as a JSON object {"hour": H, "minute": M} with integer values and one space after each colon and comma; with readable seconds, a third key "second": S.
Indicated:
{"hour": 11, "minute": 27}
